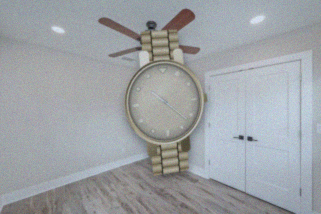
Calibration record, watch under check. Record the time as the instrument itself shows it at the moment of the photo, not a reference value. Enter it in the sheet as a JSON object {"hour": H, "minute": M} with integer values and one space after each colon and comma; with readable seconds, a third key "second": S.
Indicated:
{"hour": 10, "minute": 22}
